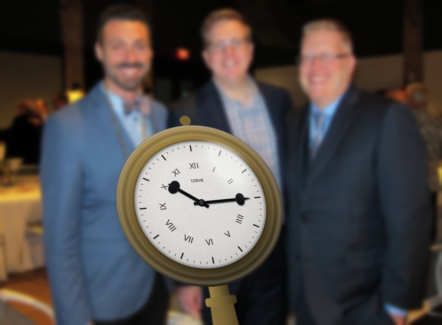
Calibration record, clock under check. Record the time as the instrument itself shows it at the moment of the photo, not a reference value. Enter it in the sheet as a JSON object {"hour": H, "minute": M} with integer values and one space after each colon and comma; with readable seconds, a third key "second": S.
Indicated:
{"hour": 10, "minute": 15}
